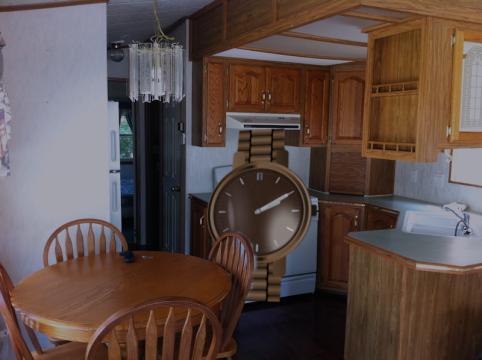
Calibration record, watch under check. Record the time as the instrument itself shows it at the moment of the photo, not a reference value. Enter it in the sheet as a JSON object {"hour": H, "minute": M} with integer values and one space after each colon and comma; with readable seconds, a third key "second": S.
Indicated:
{"hour": 2, "minute": 10}
